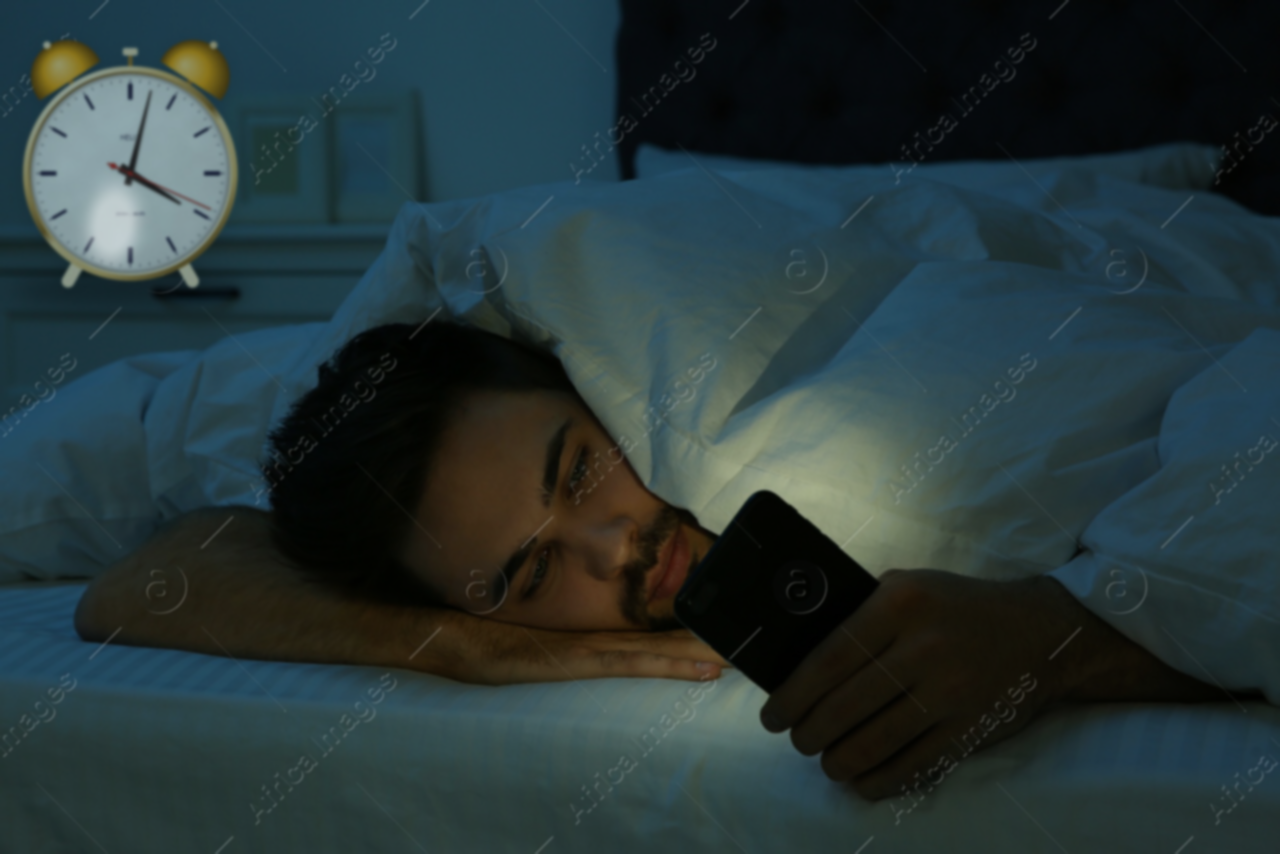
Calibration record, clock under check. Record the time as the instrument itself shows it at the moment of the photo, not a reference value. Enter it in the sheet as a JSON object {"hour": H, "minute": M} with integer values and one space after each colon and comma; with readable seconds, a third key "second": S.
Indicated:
{"hour": 4, "minute": 2, "second": 19}
